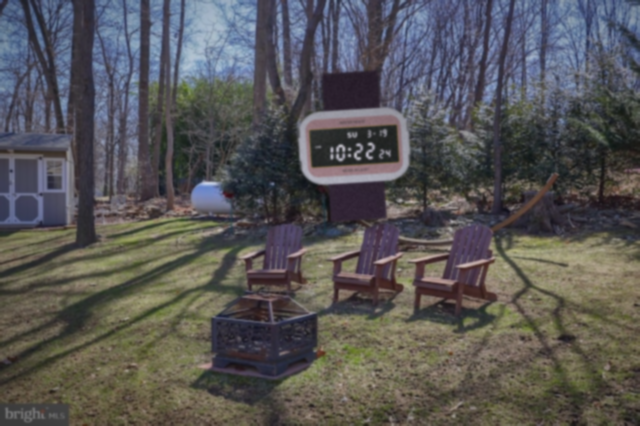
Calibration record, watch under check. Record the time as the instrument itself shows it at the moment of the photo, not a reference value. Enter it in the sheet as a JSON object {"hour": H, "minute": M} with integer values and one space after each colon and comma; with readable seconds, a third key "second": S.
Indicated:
{"hour": 10, "minute": 22}
